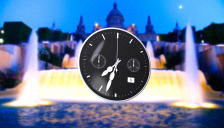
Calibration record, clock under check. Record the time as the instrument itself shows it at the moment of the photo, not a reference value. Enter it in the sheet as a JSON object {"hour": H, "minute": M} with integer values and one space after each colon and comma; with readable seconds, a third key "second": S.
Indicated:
{"hour": 7, "minute": 33}
